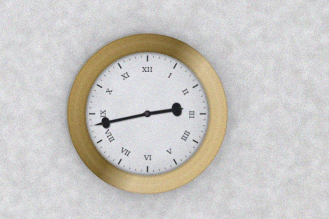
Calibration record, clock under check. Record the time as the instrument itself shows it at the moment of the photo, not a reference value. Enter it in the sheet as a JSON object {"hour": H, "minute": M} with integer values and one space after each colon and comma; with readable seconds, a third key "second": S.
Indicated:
{"hour": 2, "minute": 43}
